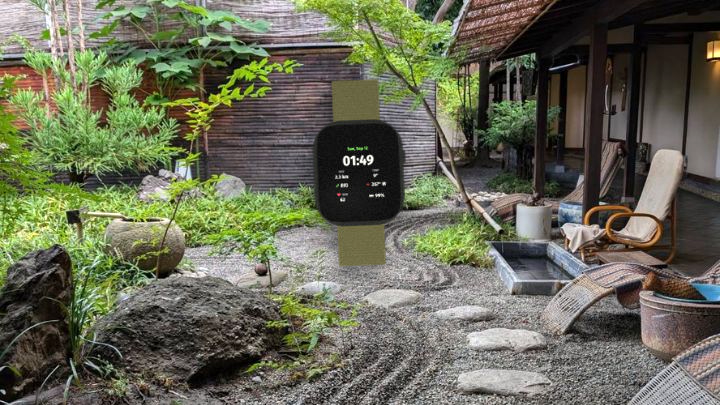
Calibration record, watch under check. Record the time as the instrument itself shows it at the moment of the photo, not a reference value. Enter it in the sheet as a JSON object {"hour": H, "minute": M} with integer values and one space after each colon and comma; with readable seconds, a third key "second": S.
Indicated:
{"hour": 1, "minute": 49}
